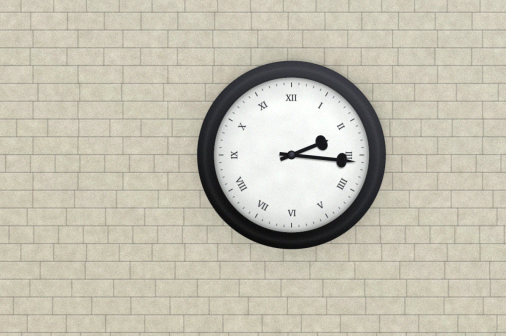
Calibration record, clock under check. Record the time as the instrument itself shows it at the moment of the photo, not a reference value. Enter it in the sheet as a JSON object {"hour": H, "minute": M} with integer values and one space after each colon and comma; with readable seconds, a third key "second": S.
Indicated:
{"hour": 2, "minute": 16}
